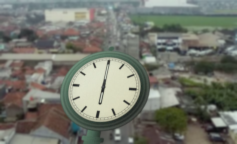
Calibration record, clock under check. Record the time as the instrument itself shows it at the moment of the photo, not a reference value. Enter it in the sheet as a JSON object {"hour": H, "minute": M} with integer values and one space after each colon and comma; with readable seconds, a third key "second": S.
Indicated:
{"hour": 6, "minute": 0}
